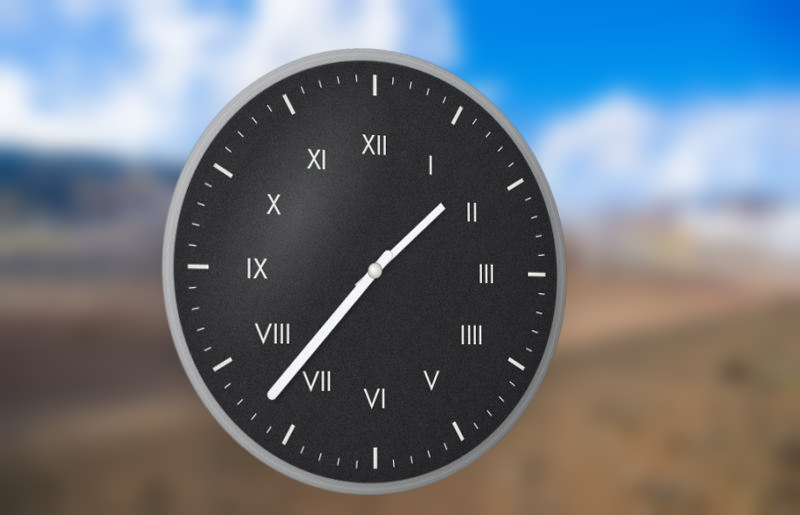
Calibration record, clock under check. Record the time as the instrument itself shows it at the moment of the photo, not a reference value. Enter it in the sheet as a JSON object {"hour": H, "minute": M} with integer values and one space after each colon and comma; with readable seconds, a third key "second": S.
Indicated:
{"hour": 1, "minute": 37}
